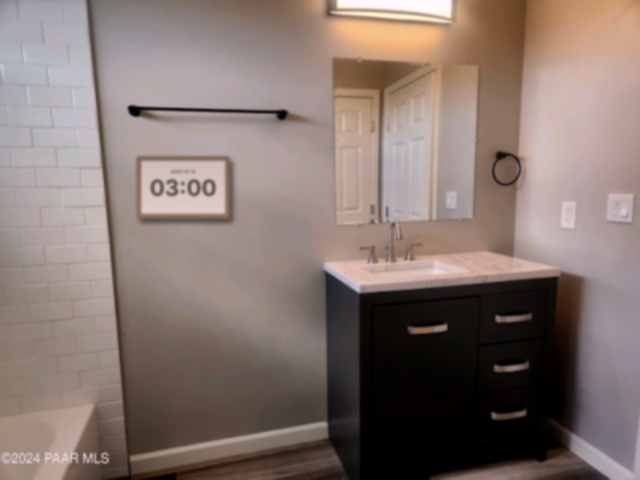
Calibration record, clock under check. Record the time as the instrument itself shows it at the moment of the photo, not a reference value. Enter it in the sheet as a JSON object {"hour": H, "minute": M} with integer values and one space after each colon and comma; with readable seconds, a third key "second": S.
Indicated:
{"hour": 3, "minute": 0}
